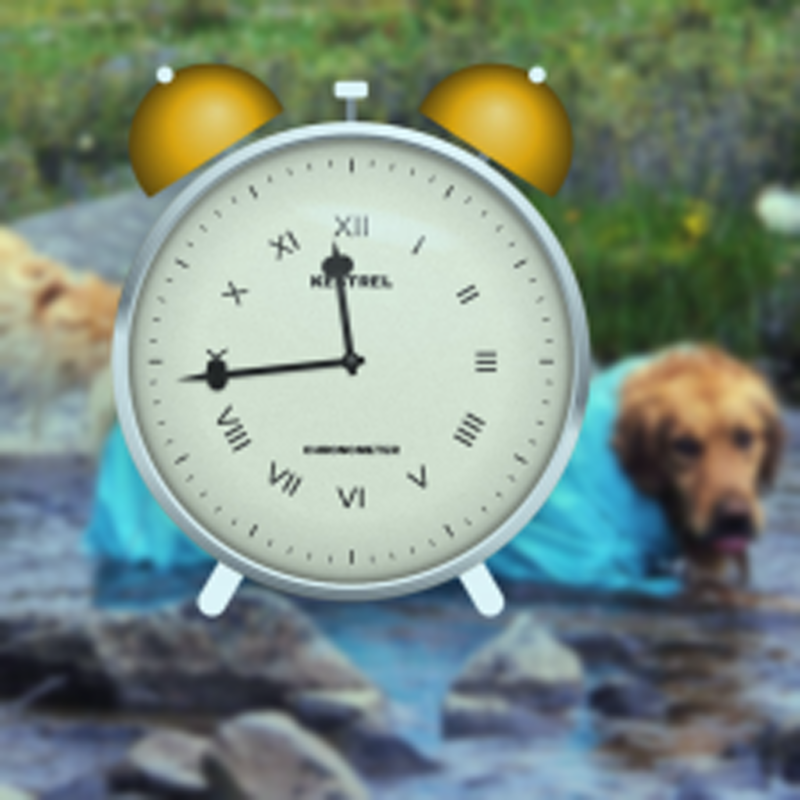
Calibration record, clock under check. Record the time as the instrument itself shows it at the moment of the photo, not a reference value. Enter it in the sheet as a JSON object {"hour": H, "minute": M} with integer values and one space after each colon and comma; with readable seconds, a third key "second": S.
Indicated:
{"hour": 11, "minute": 44}
